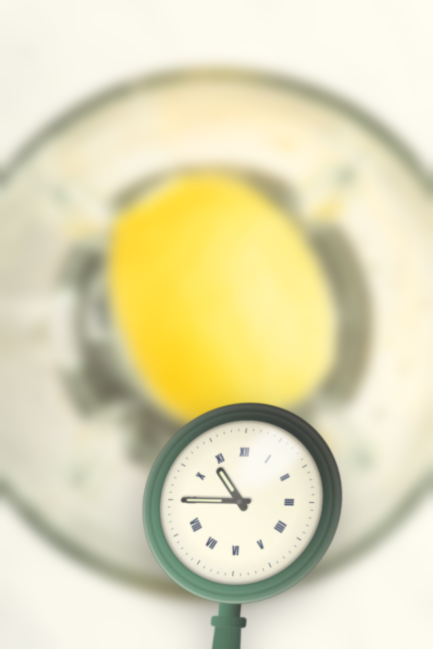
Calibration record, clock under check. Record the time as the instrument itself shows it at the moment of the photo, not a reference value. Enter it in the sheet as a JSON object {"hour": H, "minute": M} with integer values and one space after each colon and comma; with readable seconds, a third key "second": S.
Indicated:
{"hour": 10, "minute": 45}
